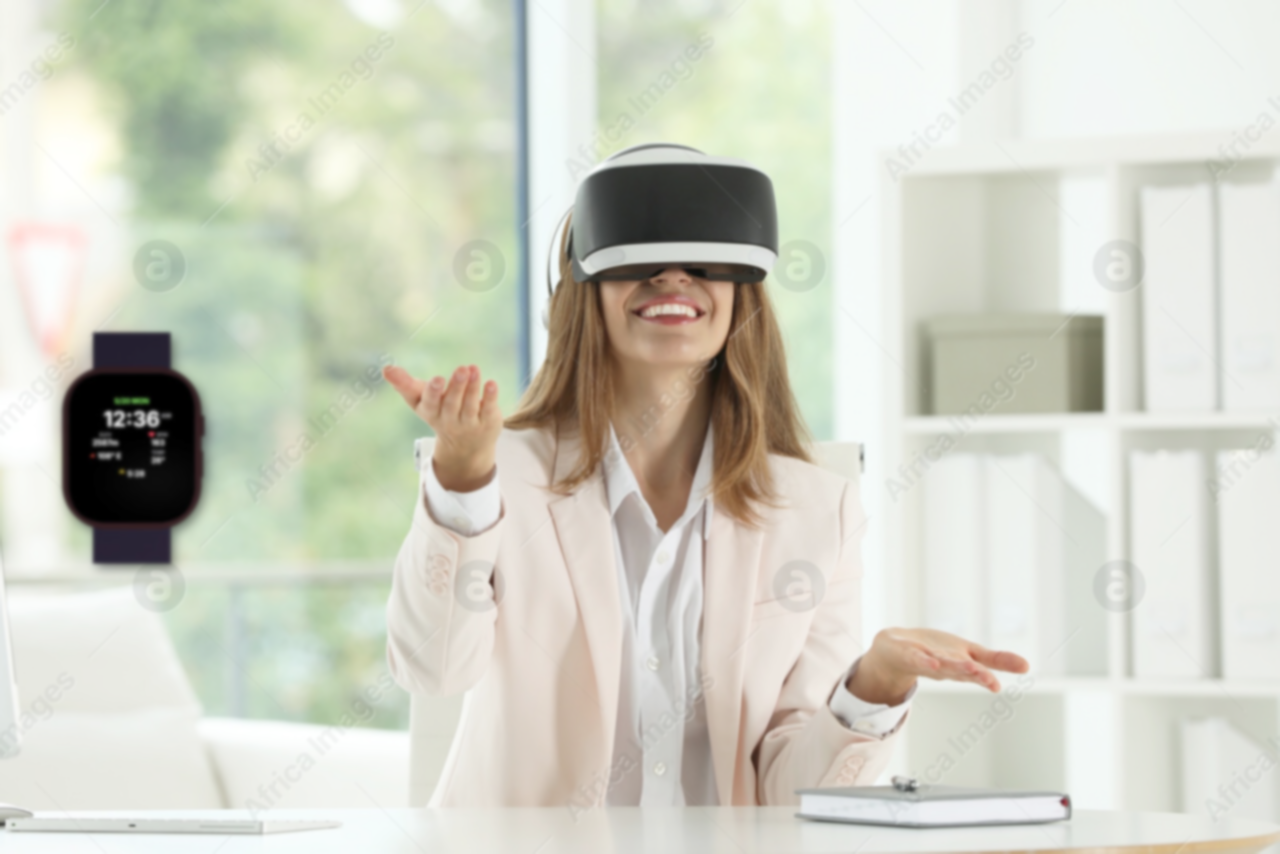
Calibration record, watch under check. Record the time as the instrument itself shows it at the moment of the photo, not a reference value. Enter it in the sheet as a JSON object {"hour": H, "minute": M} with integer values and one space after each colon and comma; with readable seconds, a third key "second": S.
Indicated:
{"hour": 12, "minute": 36}
